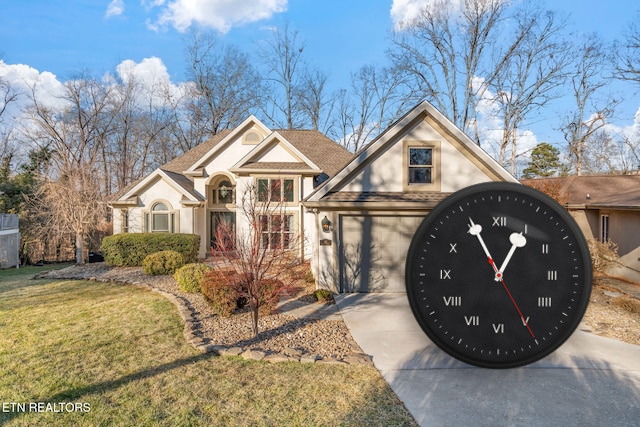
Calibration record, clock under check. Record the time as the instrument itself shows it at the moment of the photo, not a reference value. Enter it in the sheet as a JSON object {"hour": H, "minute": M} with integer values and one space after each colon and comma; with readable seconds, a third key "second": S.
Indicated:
{"hour": 12, "minute": 55, "second": 25}
